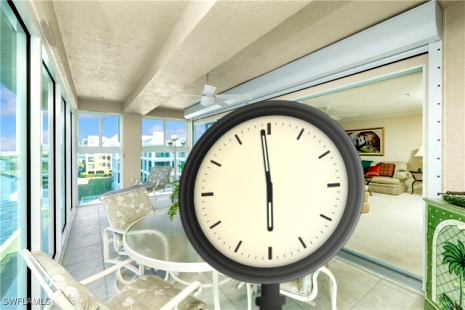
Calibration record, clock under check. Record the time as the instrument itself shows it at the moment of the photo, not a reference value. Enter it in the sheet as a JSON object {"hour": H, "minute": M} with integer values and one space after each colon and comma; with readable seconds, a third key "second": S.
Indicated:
{"hour": 5, "minute": 59}
